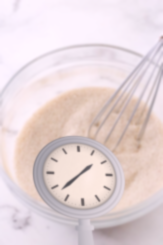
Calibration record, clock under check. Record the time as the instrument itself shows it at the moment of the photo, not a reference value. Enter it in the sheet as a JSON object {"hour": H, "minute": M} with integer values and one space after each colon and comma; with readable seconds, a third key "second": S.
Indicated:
{"hour": 1, "minute": 38}
